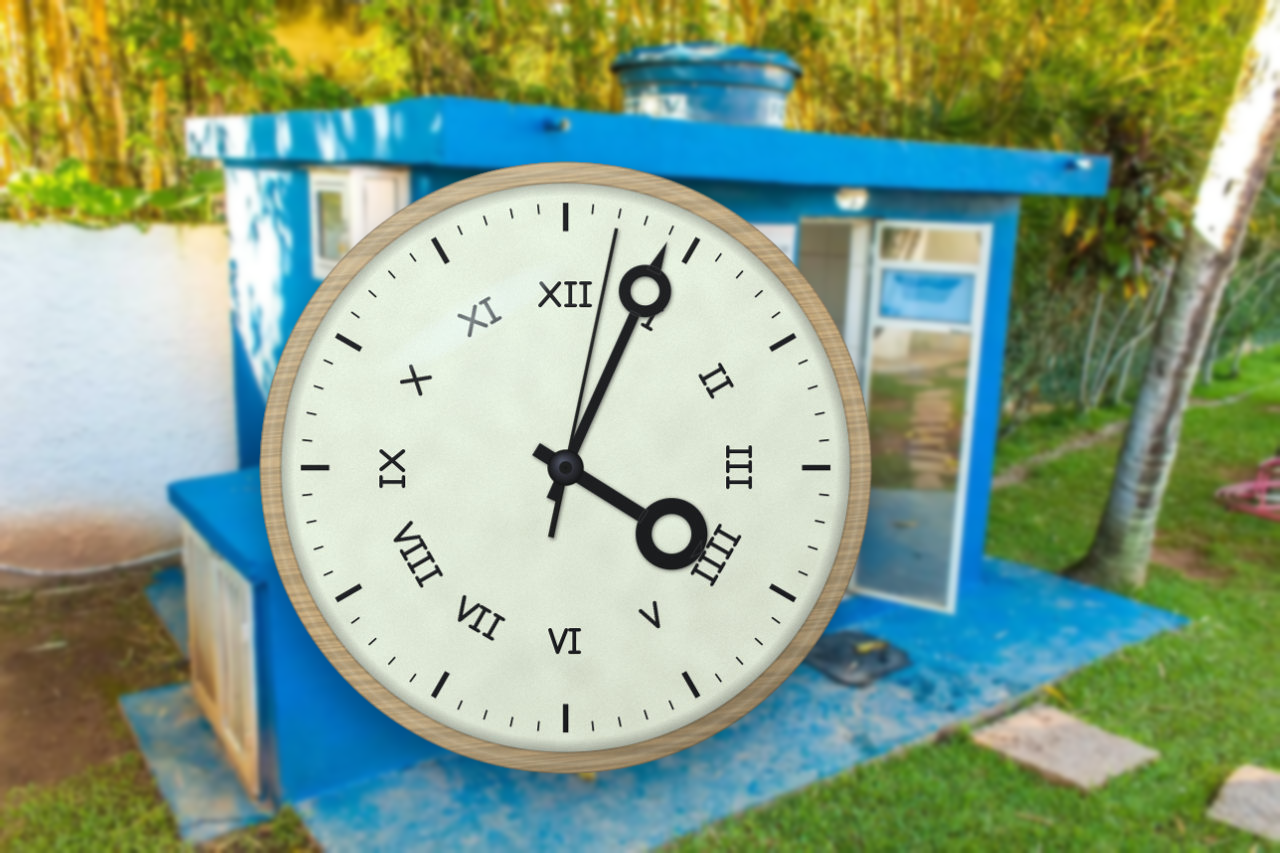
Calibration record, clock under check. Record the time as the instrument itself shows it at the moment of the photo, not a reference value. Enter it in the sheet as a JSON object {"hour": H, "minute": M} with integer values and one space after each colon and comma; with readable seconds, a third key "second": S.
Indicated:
{"hour": 4, "minute": 4, "second": 2}
